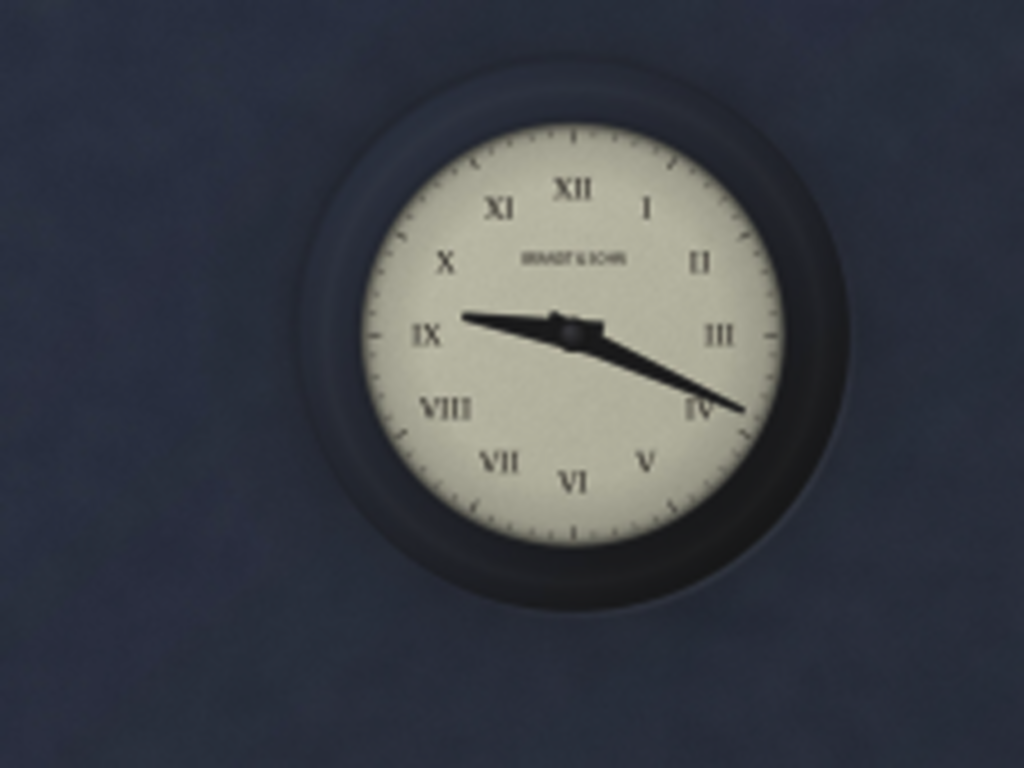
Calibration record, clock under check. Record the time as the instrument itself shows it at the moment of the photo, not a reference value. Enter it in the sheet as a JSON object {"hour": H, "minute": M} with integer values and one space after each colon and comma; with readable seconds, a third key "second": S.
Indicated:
{"hour": 9, "minute": 19}
